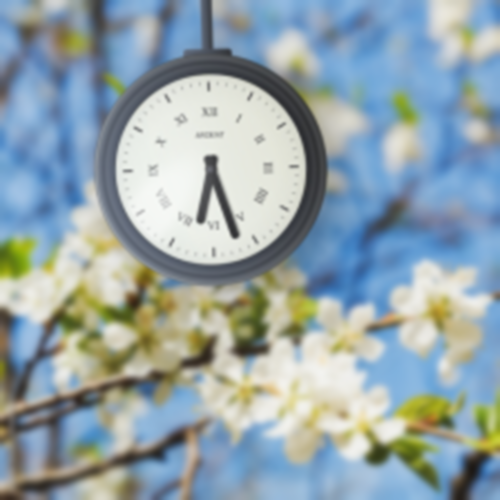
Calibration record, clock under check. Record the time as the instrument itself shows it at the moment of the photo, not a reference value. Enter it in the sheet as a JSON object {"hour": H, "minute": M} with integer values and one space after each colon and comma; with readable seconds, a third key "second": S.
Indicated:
{"hour": 6, "minute": 27}
